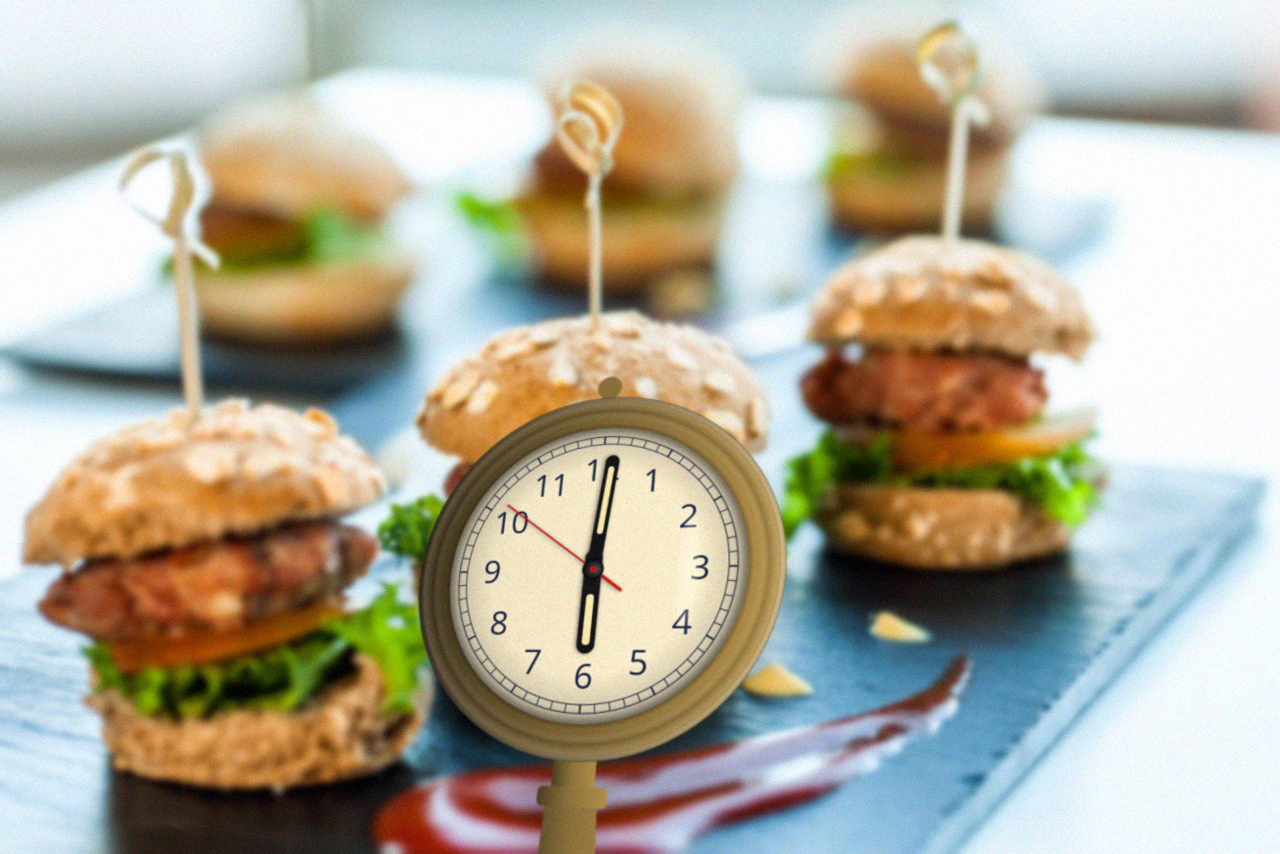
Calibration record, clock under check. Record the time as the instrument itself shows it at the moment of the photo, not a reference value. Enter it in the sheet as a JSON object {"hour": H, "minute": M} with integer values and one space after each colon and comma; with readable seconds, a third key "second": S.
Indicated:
{"hour": 6, "minute": 0, "second": 51}
